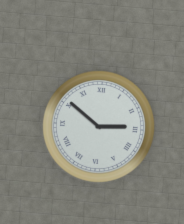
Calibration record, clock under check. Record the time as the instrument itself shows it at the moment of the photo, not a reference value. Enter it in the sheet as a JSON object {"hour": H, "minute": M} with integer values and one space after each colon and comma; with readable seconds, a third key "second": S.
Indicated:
{"hour": 2, "minute": 51}
